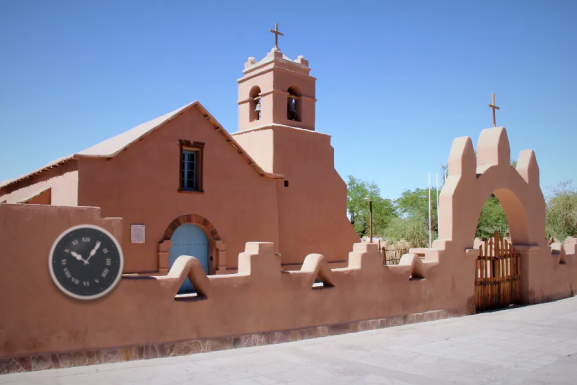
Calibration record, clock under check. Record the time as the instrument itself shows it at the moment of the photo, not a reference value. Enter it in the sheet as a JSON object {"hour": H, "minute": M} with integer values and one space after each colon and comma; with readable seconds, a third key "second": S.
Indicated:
{"hour": 10, "minute": 6}
